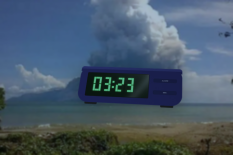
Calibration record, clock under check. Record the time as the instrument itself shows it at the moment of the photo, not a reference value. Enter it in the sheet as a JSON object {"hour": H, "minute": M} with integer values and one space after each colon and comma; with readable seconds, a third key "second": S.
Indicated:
{"hour": 3, "minute": 23}
